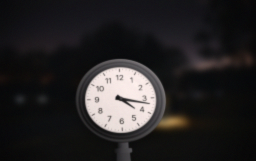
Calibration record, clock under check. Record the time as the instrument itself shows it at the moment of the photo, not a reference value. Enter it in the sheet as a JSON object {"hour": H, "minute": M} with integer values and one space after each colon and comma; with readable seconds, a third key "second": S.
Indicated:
{"hour": 4, "minute": 17}
